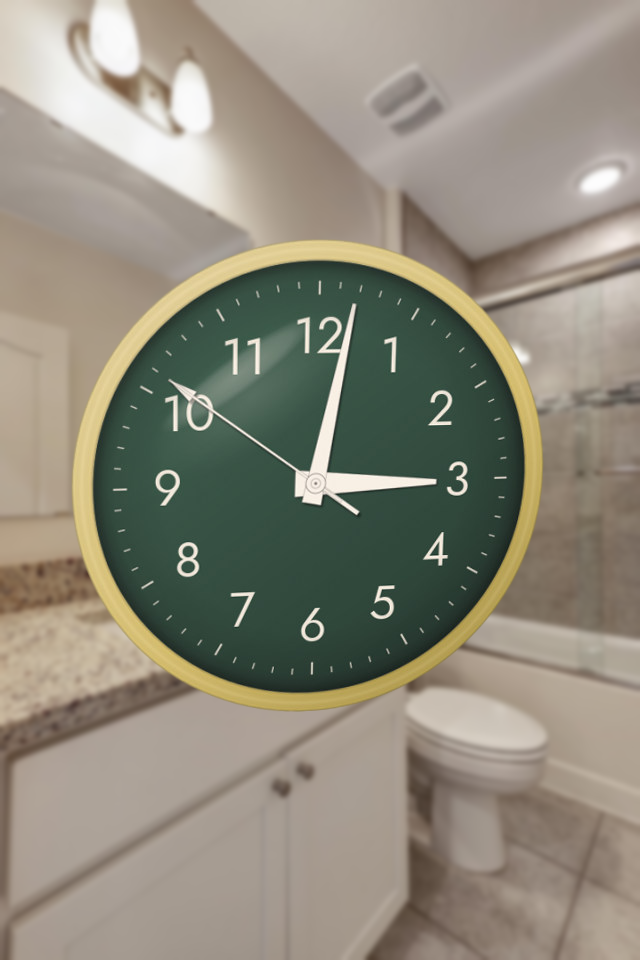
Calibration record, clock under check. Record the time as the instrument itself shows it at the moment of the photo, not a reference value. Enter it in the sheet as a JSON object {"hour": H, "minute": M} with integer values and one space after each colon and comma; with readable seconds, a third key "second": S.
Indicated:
{"hour": 3, "minute": 1, "second": 51}
